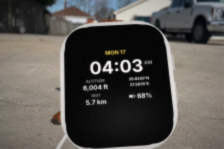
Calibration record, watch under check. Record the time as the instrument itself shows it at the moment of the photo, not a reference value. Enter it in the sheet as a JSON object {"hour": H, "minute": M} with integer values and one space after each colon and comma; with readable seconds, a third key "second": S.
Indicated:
{"hour": 4, "minute": 3}
